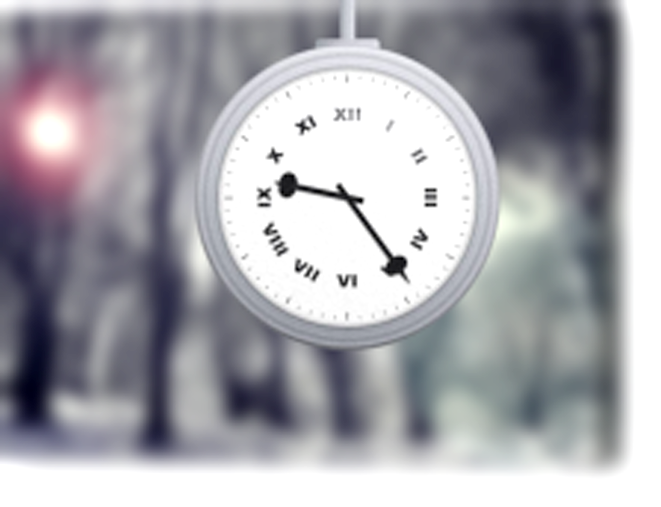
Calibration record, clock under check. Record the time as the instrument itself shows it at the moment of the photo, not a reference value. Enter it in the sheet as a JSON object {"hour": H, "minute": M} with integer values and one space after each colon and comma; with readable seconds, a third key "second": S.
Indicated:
{"hour": 9, "minute": 24}
